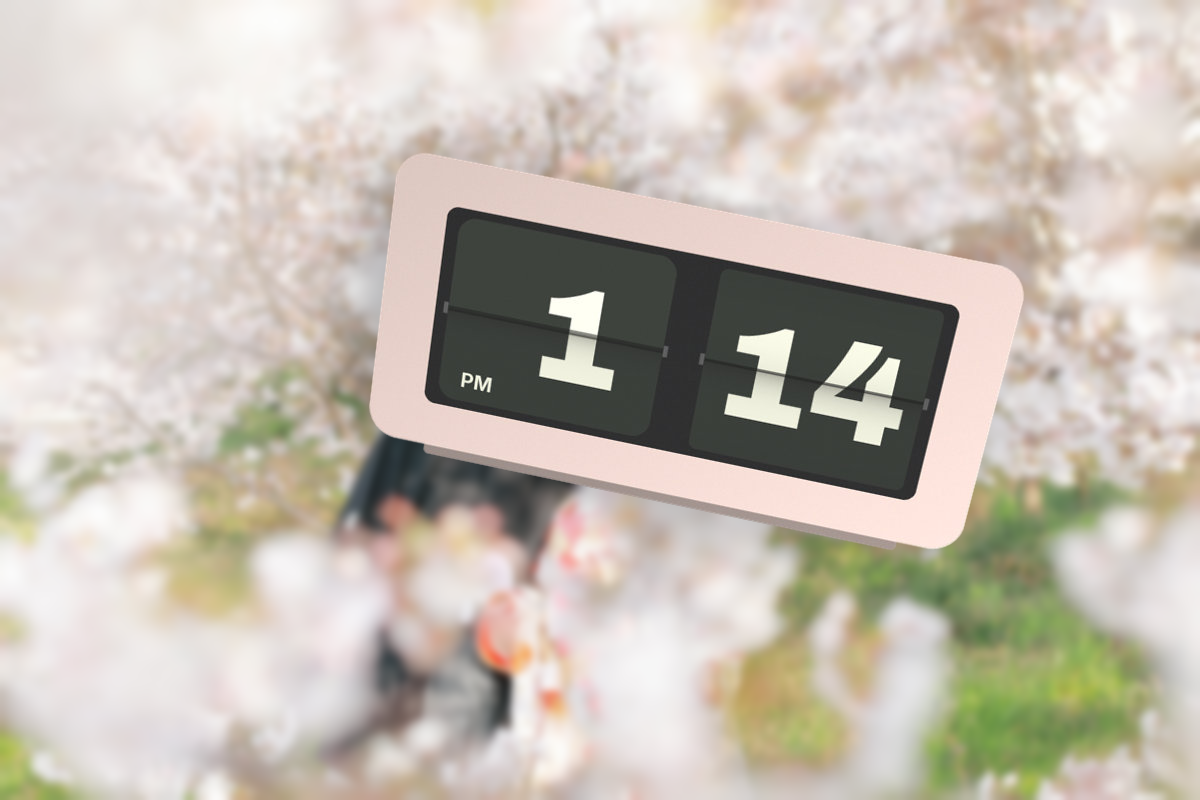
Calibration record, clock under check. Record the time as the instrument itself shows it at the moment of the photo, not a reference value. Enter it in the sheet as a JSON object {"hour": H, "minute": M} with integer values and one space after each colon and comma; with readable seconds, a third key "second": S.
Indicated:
{"hour": 1, "minute": 14}
